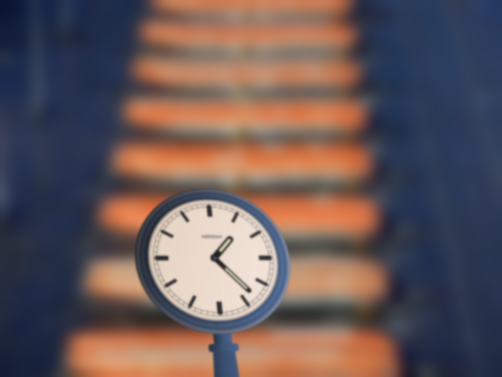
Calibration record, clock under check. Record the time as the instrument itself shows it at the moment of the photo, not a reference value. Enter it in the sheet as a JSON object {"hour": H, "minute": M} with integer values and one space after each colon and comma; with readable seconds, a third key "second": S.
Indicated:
{"hour": 1, "minute": 23}
